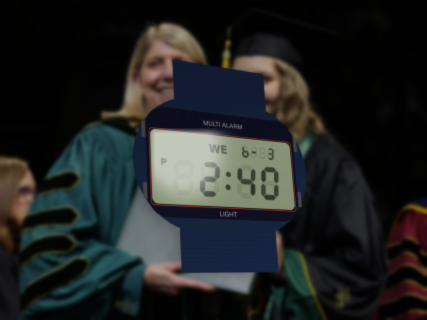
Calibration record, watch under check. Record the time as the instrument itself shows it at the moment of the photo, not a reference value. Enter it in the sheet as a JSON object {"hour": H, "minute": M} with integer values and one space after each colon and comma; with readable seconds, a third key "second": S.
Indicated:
{"hour": 2, "minute": 40}
